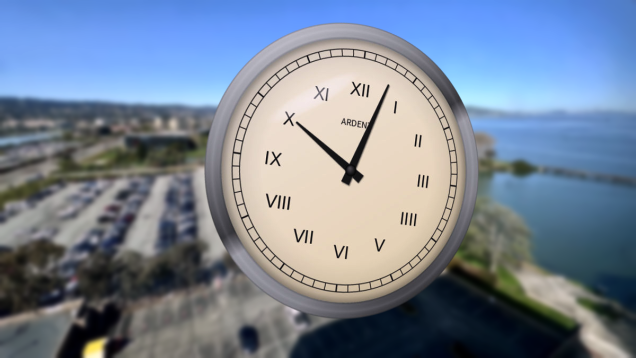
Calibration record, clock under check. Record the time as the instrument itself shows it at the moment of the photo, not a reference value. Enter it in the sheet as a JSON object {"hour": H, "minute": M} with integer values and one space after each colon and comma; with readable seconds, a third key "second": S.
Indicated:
{"hour": 10, "minute": 3}
